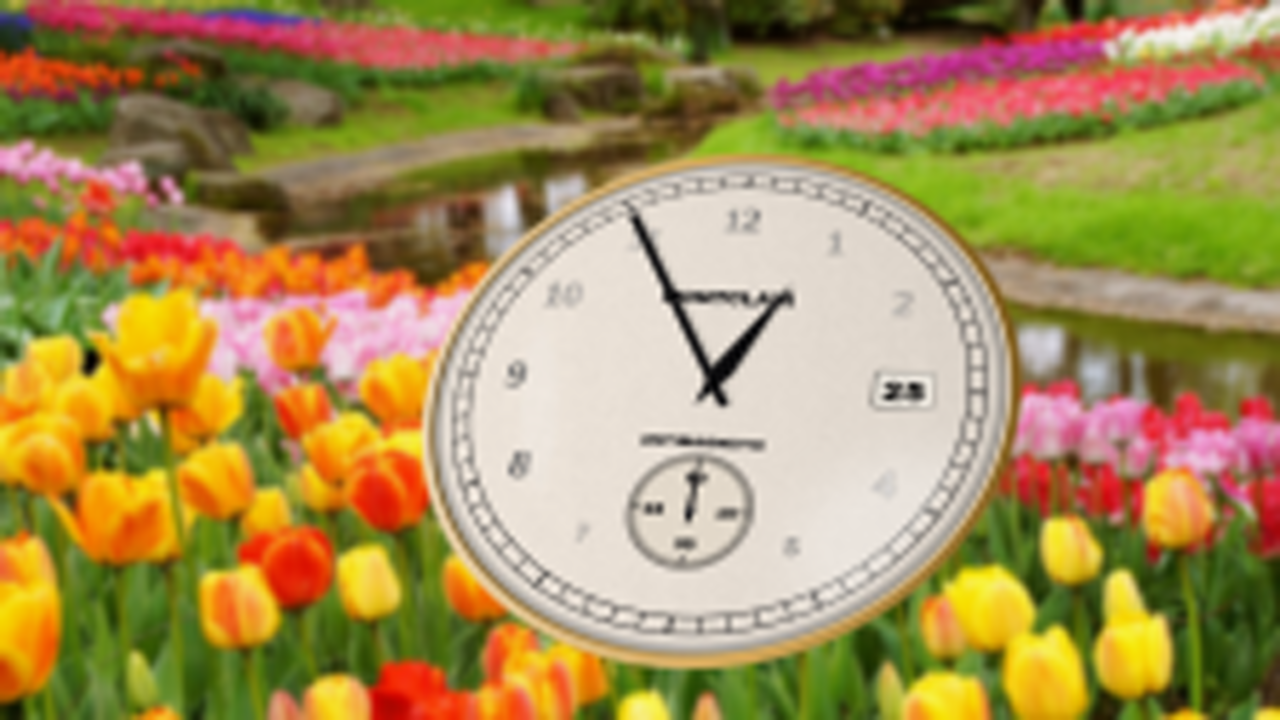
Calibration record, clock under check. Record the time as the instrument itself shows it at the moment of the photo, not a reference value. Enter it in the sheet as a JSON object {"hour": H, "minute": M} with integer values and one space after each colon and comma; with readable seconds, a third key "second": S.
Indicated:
{"hour": 12, "minute": 55}
